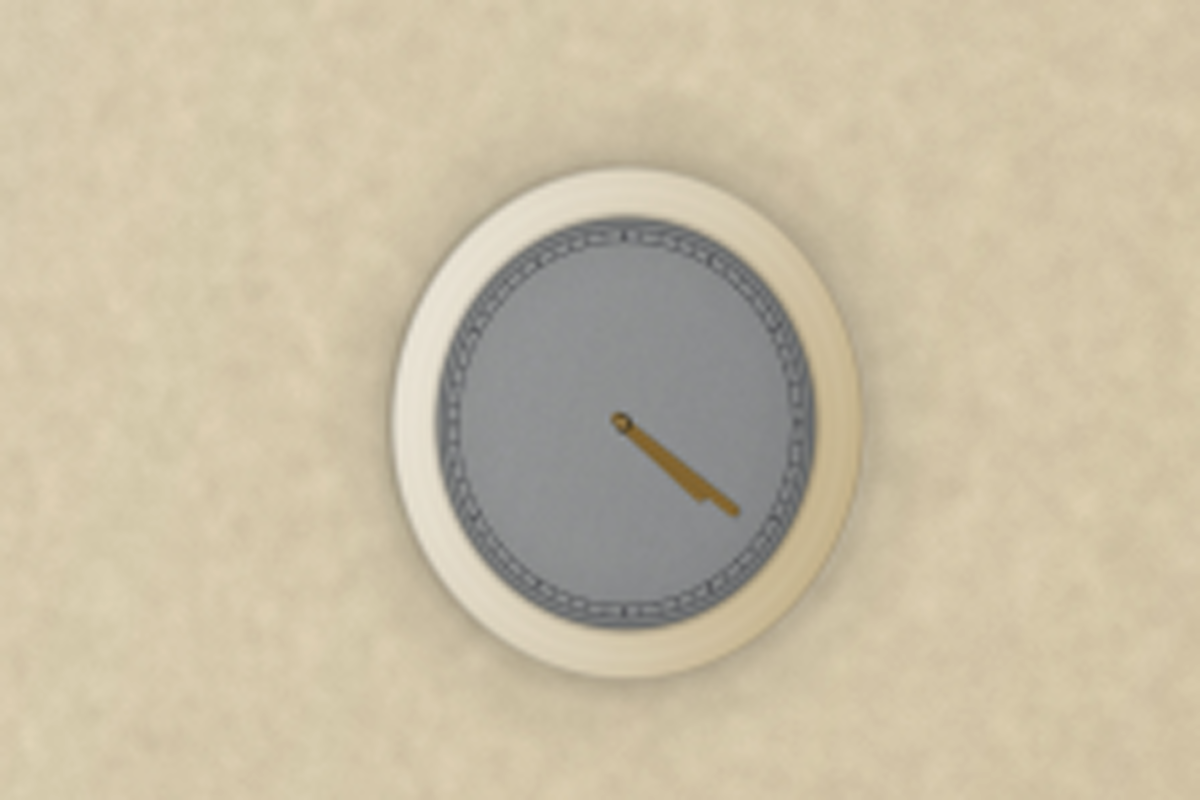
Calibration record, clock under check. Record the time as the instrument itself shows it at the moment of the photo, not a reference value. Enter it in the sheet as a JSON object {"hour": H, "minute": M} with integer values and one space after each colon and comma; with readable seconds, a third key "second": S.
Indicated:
{"hour": 4, "minute": 21}
